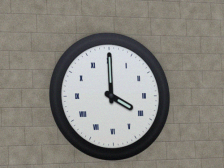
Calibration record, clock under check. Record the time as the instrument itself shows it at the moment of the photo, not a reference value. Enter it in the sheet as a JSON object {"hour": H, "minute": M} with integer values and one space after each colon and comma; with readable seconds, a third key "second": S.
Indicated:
{"hour": 4, "minute": 0}
